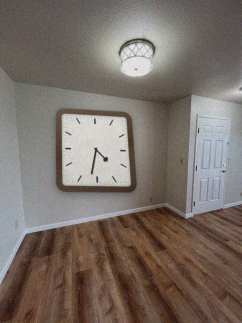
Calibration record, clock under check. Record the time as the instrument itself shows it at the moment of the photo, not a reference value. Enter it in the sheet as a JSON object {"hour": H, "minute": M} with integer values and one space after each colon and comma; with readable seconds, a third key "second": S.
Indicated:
{"hour": 4, "minute": 32}
